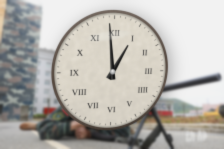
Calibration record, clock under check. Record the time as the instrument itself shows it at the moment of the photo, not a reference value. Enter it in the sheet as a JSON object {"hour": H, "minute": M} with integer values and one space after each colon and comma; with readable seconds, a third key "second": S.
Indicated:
{"hour": 12, "minute": 59}
